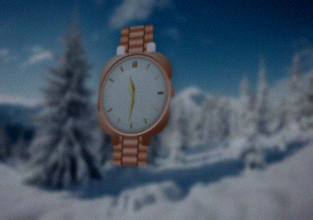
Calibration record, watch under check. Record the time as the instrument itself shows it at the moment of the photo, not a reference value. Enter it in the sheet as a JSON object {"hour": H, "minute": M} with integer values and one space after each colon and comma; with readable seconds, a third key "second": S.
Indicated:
{"hour": 11, "minute": 31}
